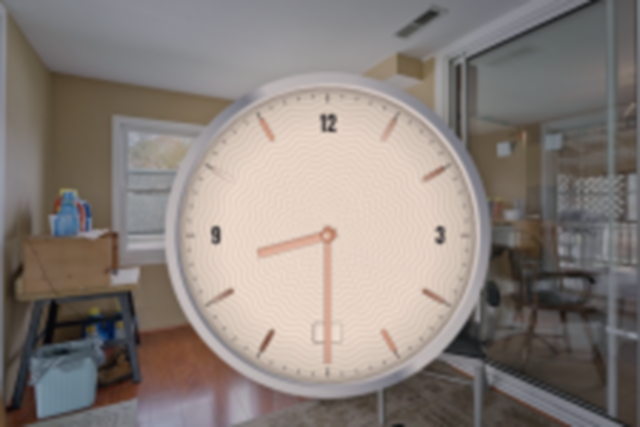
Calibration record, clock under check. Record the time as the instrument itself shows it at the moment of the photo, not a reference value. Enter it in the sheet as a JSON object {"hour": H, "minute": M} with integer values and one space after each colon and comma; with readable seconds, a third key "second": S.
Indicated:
{"hour": 8, "minute": 30}
